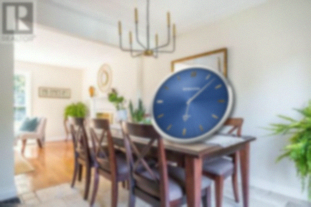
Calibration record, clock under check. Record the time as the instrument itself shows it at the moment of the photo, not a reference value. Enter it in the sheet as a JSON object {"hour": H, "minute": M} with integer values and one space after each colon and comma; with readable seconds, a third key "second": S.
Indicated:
{"hour": 6, "minute": 7}
